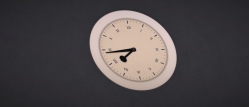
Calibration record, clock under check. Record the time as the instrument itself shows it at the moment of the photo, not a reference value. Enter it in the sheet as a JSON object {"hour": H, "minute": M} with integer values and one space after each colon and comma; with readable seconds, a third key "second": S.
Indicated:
{"hour": 7, "minute": 44}
